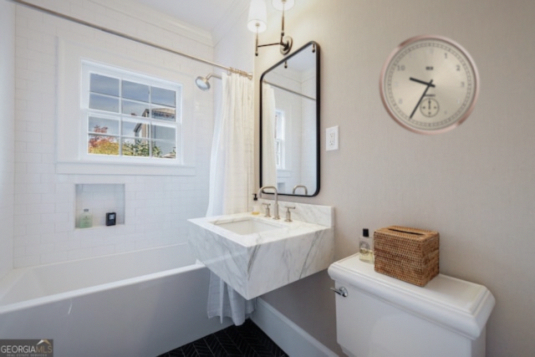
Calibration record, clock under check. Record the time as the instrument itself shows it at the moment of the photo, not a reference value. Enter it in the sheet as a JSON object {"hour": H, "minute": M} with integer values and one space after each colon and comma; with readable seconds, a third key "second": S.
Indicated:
{"hour": 9, "minute": 35}
